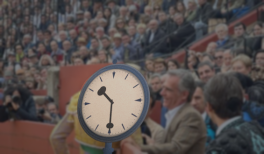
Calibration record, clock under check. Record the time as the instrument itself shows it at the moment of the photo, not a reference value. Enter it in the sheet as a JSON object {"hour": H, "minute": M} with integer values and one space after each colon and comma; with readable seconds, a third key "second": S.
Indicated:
{"hour": 10, "minute": 30}
